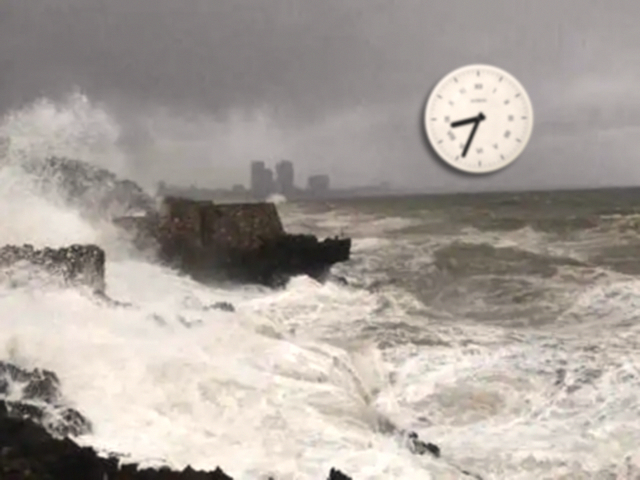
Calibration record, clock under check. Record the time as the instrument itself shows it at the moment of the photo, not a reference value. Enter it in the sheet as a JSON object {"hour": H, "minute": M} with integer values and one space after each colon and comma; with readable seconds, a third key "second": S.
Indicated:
{"hour": 8, "minute": 34}
